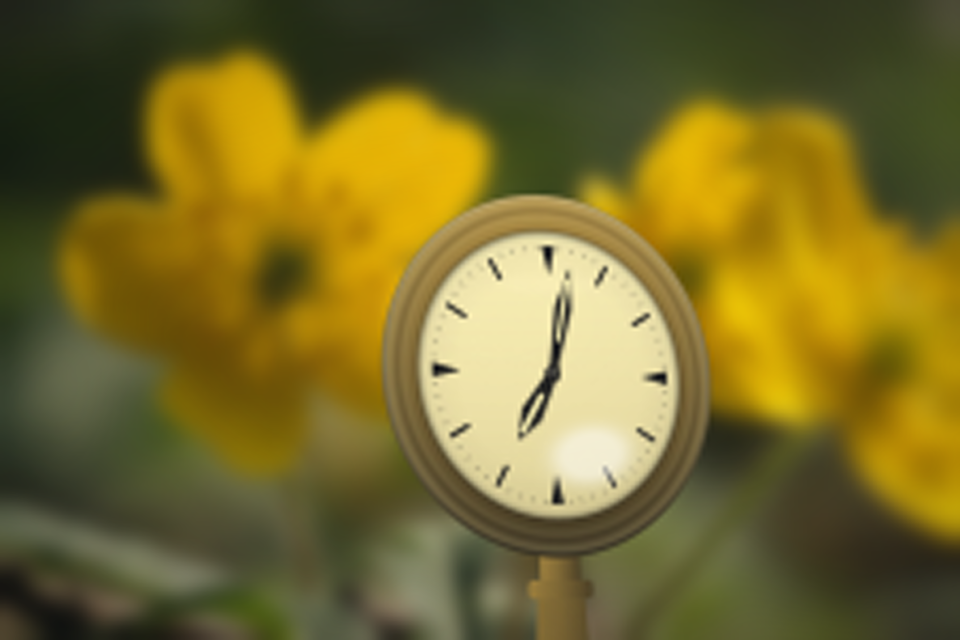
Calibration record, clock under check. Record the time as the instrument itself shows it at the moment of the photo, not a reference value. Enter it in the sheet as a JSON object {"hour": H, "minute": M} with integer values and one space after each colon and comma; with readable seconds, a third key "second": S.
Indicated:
{"hour": 7, "minute": 2}
